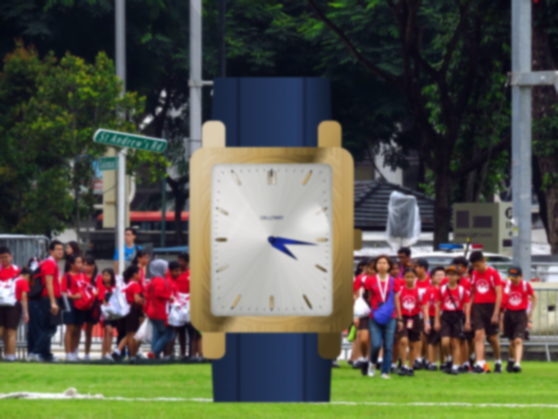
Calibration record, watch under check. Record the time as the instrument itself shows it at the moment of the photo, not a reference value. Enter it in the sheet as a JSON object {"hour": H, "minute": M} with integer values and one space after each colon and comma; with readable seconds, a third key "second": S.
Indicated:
{"hour": 4, "minute": 16}
